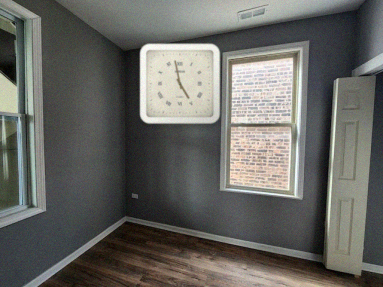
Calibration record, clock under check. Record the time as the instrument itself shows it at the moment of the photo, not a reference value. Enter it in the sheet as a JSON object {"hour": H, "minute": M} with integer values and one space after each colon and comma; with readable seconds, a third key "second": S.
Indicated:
{"hour": 4, "minute": 58}
